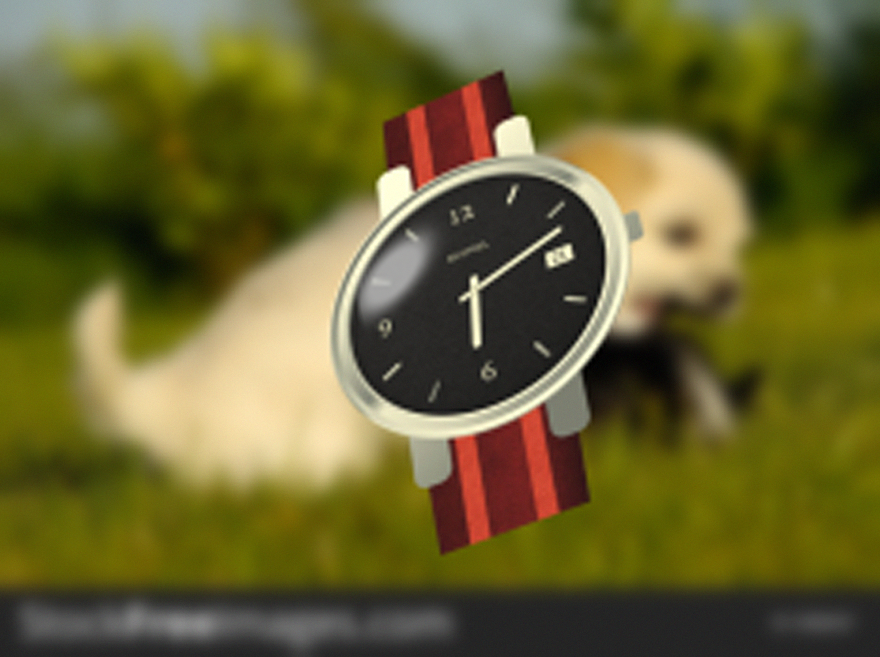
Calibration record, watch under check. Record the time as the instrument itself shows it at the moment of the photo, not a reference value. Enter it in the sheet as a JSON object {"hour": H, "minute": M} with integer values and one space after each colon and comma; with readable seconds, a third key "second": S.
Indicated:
{"hour": 6, "minute": 12}
